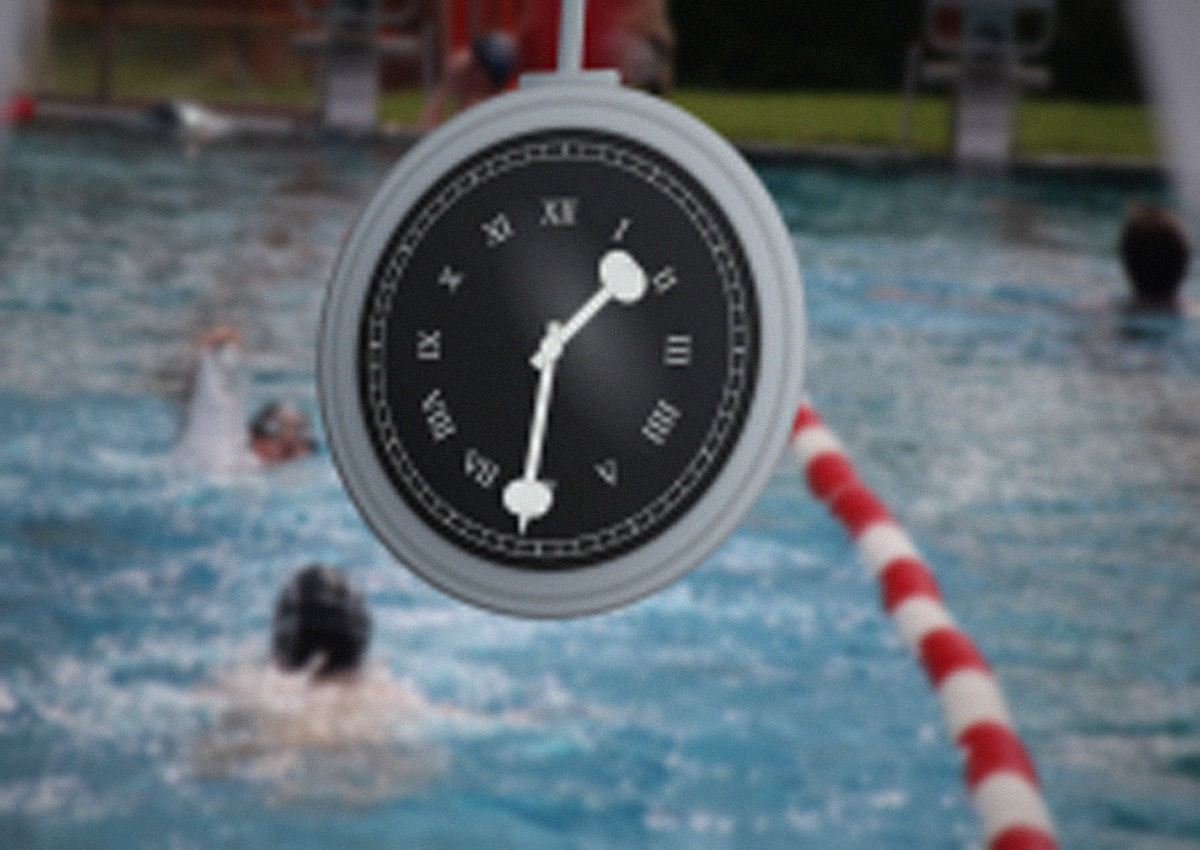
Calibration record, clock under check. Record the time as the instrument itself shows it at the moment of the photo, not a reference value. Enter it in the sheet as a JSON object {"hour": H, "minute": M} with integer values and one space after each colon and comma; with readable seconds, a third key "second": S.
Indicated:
{"hour": 1, "minute": 31}
